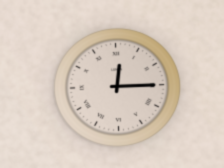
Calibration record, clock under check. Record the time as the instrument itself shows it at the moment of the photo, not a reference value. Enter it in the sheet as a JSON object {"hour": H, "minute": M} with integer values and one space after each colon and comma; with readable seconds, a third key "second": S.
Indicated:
{"hour": 12, "minute": 15}
